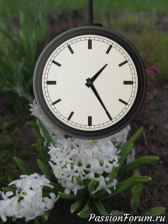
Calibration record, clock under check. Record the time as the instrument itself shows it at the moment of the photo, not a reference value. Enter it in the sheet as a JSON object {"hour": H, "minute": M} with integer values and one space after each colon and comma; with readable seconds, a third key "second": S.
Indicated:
{"hour": 1, "minute": 25}
